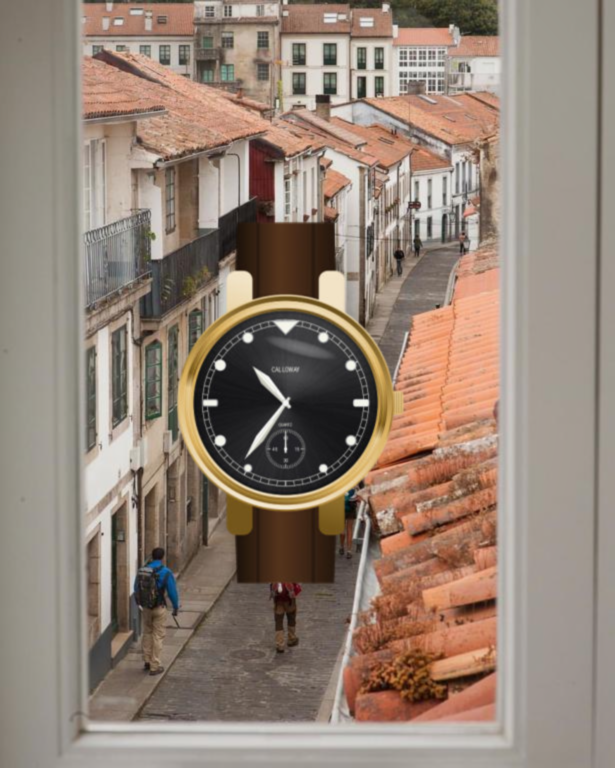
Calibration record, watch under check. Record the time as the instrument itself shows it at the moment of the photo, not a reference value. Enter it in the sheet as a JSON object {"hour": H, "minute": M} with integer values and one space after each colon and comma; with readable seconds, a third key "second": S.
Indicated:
{"hour": 10, "minute": 36}
